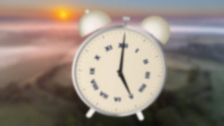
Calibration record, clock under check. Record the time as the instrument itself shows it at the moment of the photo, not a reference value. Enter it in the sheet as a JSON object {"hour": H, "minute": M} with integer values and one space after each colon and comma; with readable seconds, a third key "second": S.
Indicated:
{"hour": 5, "minute": 0}
